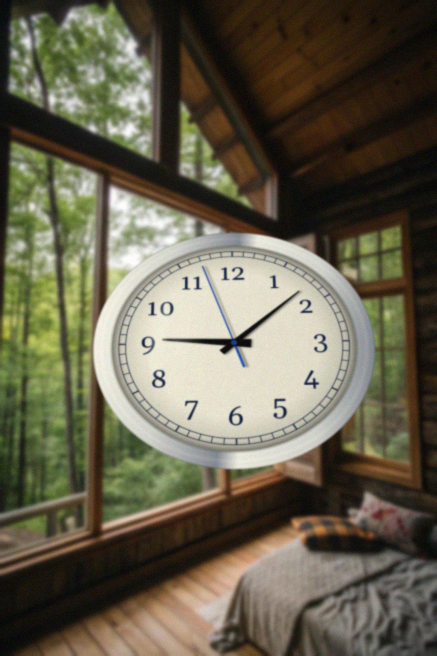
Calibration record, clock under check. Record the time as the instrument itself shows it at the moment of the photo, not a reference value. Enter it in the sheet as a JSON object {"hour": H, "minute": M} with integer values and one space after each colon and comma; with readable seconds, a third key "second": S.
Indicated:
{"hour": 9, "minute": 7, "second": 57}
